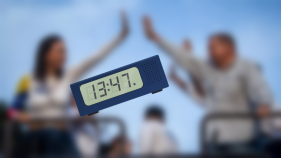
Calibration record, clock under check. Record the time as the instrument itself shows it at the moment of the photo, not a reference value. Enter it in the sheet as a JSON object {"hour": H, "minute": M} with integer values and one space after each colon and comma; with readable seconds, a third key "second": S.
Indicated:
{"hour": 13, "minute": 47}
